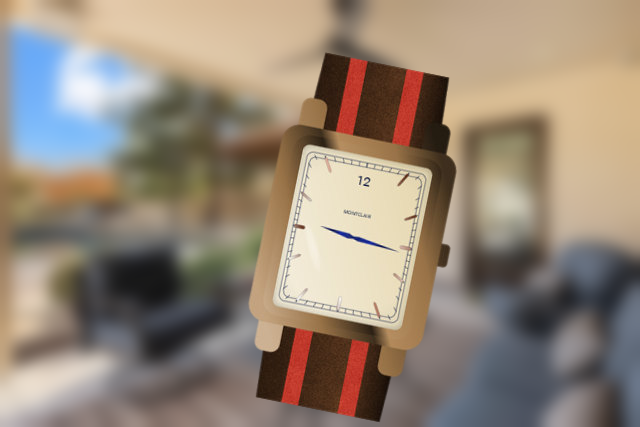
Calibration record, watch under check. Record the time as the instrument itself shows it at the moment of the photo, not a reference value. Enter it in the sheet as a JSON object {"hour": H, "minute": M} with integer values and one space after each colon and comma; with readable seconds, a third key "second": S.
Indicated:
{"hour": 9, "minute": 16}
